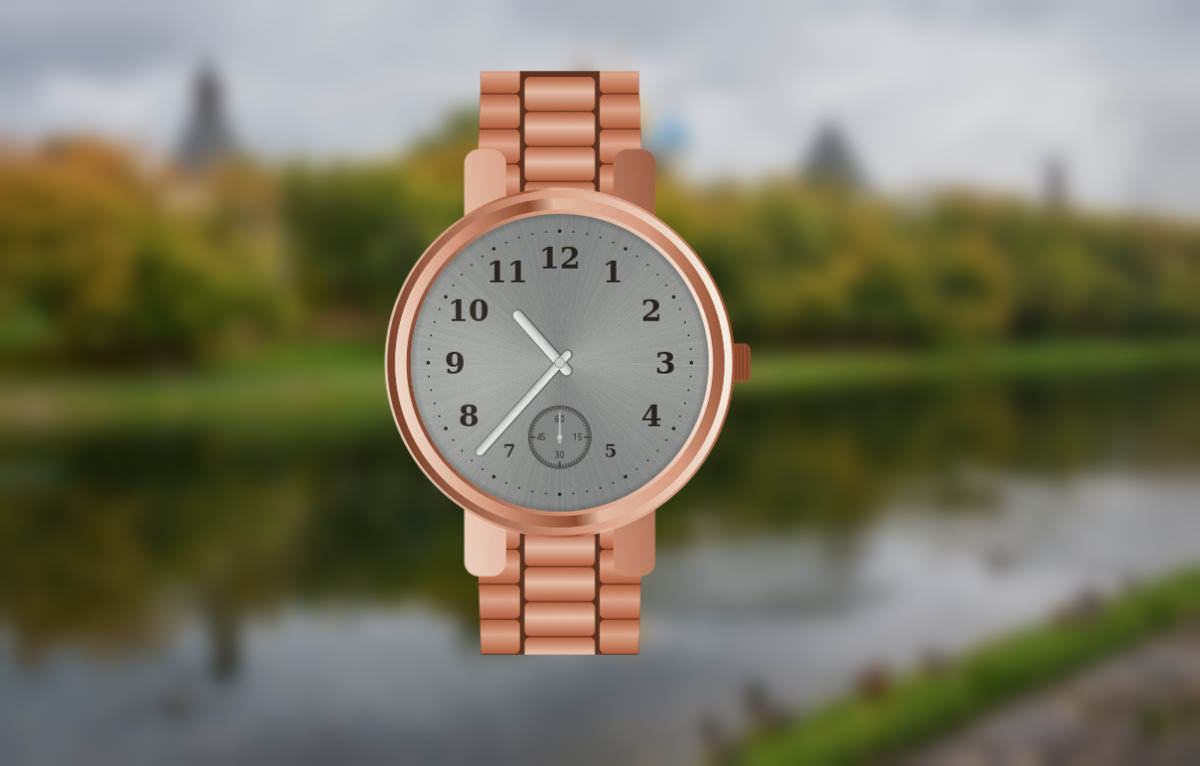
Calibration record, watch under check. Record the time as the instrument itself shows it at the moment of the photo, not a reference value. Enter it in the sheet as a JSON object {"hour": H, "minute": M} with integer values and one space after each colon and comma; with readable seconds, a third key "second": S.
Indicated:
{"hour": 10, "minute": 37}
